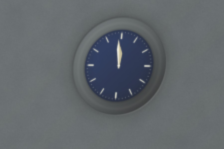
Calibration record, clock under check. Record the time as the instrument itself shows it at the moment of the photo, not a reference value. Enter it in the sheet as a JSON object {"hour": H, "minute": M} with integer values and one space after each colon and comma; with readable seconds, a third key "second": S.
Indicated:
{"hour": 11, "minute": 59}
